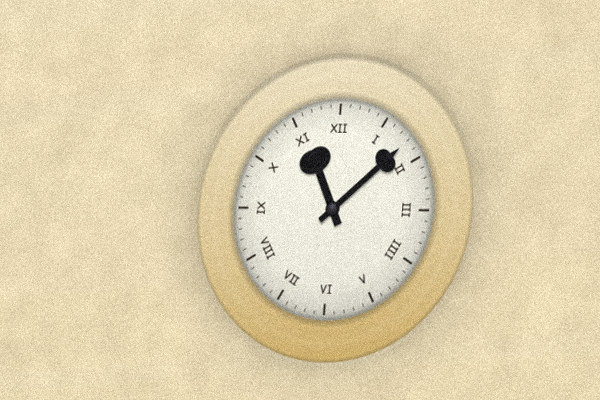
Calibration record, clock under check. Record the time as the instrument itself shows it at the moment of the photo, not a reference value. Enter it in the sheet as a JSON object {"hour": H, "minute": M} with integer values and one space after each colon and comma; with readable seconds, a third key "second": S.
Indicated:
{"hour": 11, "minute": 8}
